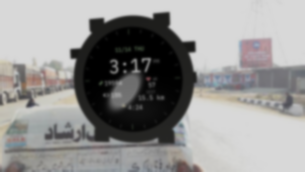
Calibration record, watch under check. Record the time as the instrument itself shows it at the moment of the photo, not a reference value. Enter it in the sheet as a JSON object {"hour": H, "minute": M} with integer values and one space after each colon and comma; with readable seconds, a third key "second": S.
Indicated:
{"hour": 3, "minute": 17}
